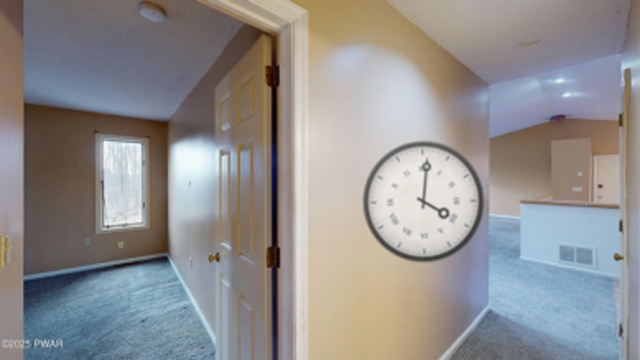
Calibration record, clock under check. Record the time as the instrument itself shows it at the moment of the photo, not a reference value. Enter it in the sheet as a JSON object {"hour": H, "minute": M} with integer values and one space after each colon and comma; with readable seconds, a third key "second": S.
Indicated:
{"hour": 4, "minute": 1}
